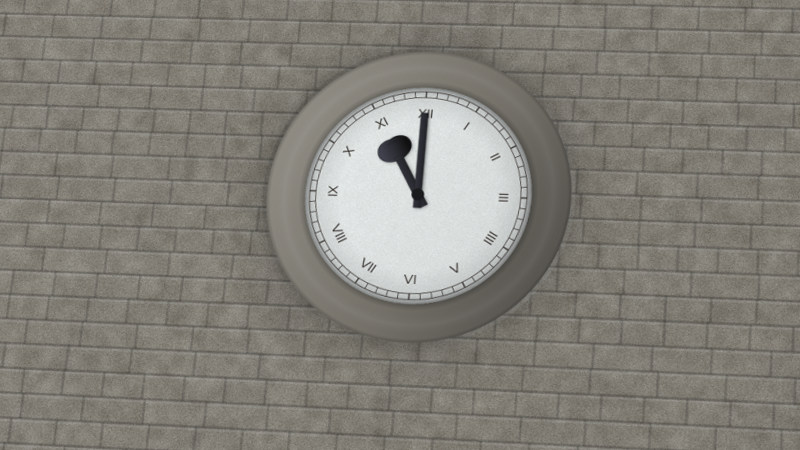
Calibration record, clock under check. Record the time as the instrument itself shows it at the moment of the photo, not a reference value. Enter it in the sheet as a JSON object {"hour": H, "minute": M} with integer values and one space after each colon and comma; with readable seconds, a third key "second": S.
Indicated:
{"hour": 11, "minute": 0}
